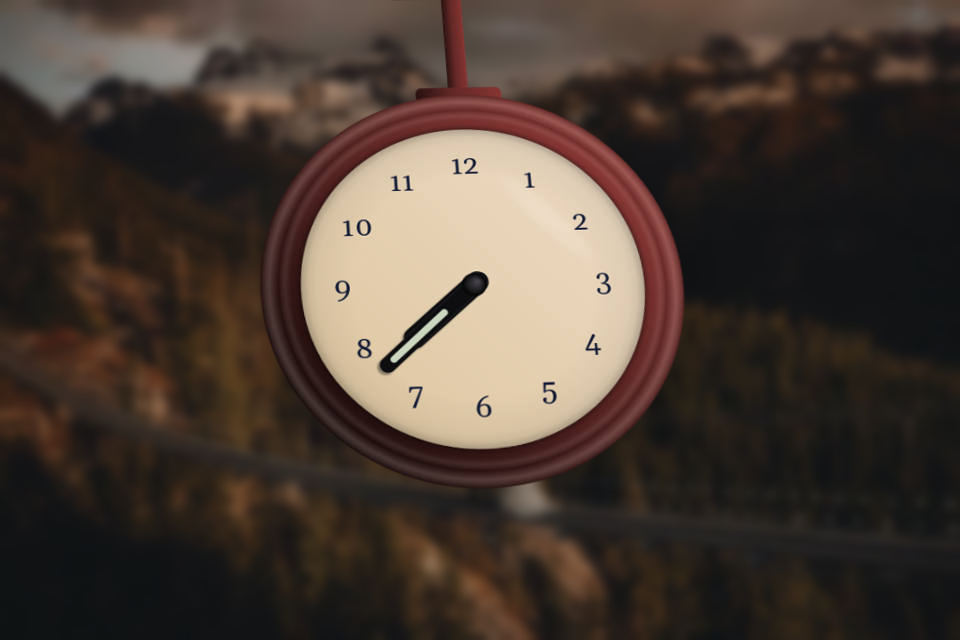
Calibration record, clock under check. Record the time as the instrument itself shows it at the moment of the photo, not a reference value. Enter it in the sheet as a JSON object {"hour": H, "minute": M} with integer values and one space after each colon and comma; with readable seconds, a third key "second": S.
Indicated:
{"hour": 7, "minute": 38}
